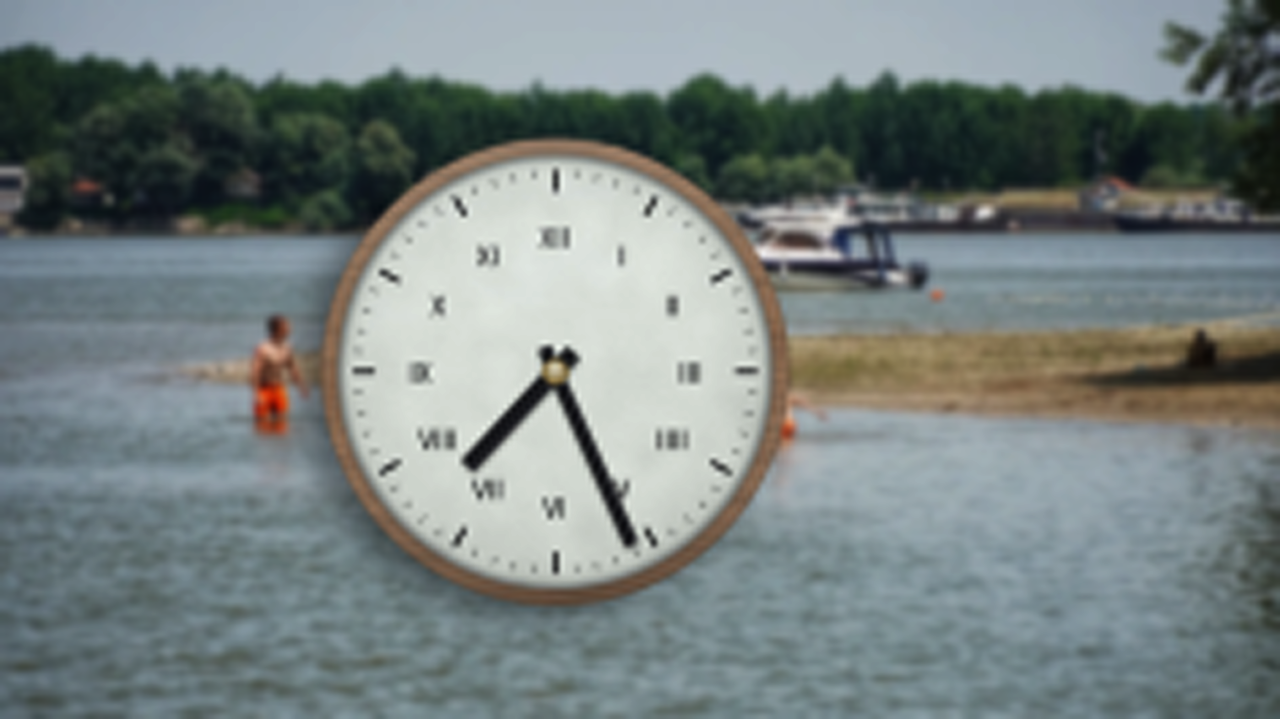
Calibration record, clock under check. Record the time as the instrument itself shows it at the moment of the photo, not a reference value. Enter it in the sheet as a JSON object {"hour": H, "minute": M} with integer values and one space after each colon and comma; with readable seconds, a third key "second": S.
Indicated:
{"hour": 7, "minute": 26}
